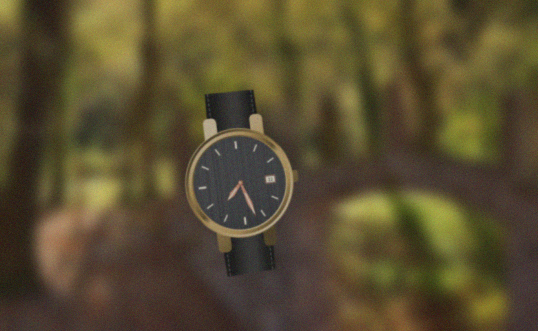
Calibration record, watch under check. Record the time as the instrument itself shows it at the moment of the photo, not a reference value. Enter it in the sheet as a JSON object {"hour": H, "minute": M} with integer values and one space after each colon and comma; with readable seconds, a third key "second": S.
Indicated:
{"hour": 7, "minute": 27}
